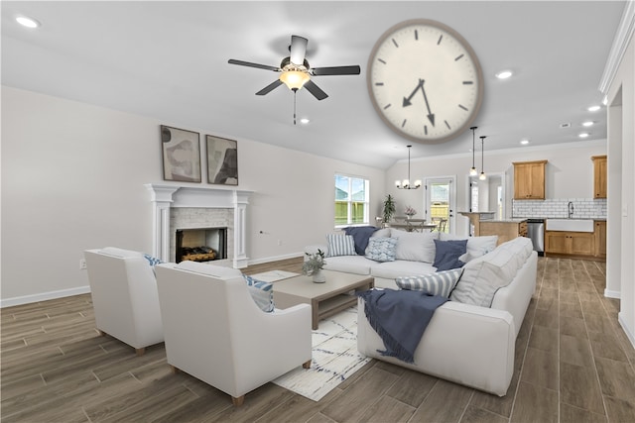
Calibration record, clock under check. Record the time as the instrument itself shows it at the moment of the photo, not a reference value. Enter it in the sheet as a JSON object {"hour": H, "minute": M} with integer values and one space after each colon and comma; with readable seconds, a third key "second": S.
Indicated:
{"hour": 7, "minute": 28}
